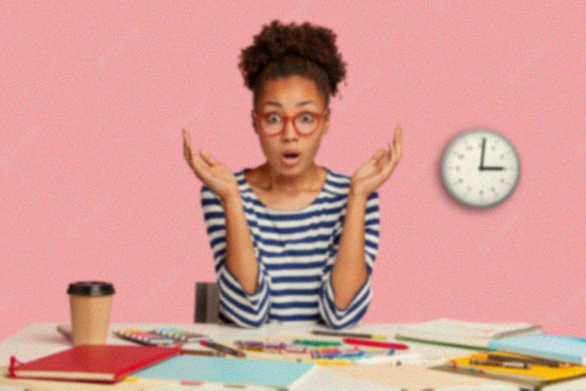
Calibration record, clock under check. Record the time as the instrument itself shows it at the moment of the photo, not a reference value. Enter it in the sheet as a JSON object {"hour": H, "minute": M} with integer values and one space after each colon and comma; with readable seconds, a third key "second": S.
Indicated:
{"hour": 3, "minute": 1}
